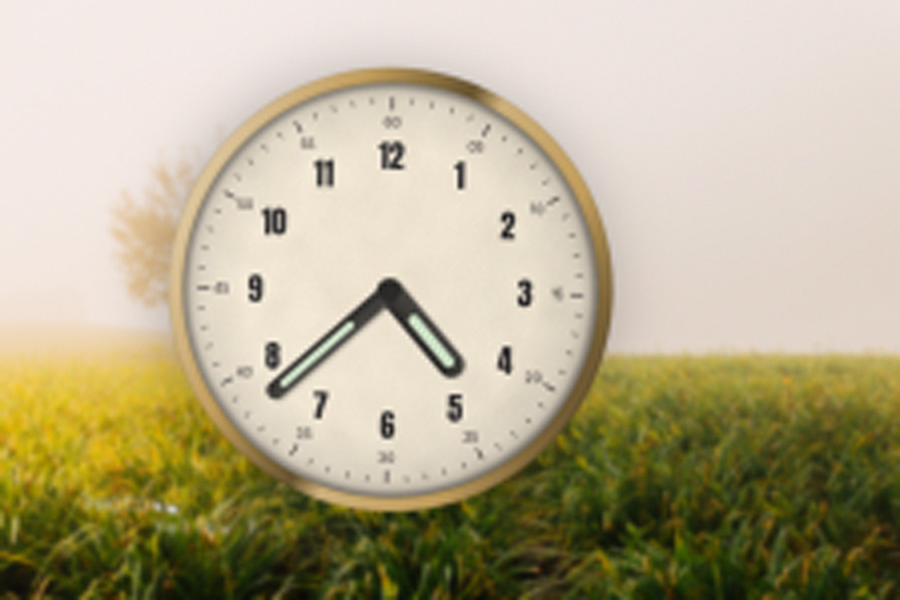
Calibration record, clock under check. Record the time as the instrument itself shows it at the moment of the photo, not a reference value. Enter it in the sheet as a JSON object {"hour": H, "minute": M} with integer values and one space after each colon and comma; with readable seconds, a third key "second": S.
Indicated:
{"hour": 4, "minute": 38}
